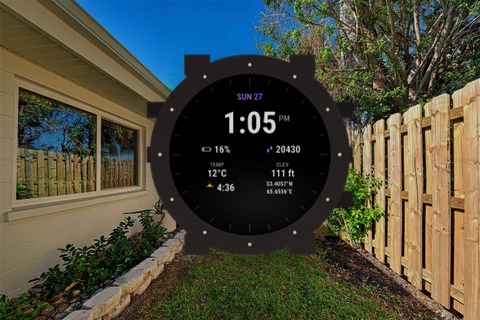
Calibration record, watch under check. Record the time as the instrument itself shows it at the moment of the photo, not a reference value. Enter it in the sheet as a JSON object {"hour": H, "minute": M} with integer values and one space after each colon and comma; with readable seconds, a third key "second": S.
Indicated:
{"hour": 1, "minute": 5}
